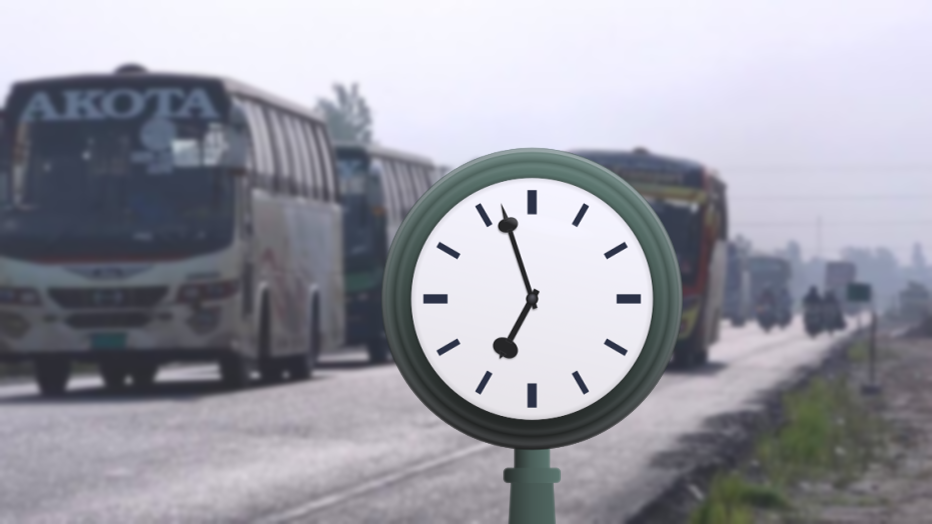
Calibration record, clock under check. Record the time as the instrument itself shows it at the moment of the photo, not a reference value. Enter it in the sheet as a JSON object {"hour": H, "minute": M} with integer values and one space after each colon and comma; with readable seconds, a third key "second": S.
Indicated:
{"hour": 6, "minute": 57}
